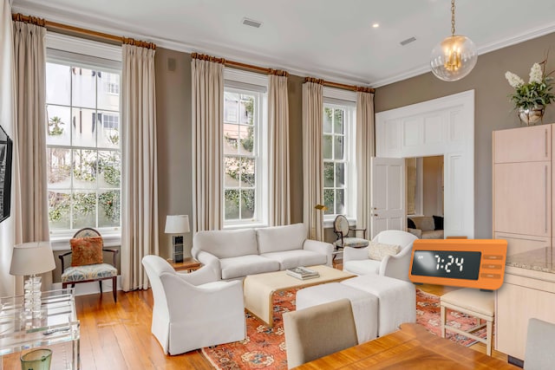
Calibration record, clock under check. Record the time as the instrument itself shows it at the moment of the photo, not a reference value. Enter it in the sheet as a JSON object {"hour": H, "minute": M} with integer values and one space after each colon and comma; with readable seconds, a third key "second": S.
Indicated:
{"hour": 7, "minute": 24}
